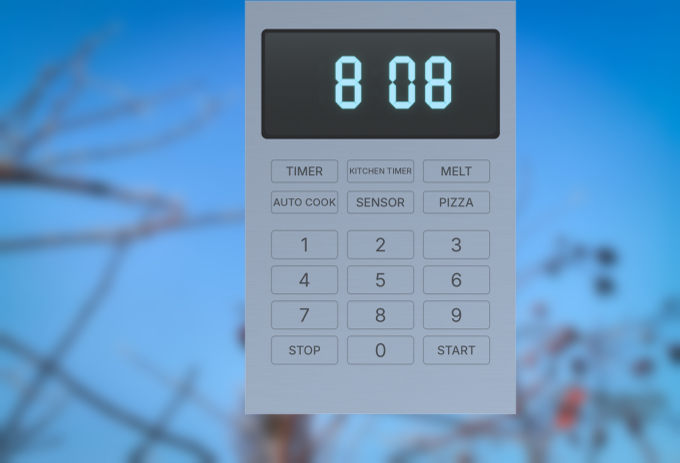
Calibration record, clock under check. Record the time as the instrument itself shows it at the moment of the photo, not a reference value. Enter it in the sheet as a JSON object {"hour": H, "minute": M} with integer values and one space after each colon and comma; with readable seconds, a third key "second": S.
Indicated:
{"hour": 8, "minute": 8}
